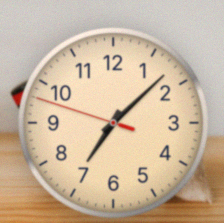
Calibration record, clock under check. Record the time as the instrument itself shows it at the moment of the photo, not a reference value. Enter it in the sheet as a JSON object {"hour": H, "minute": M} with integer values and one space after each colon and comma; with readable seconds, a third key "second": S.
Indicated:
{"hour": 7, "minute": 7, "second": 48}
